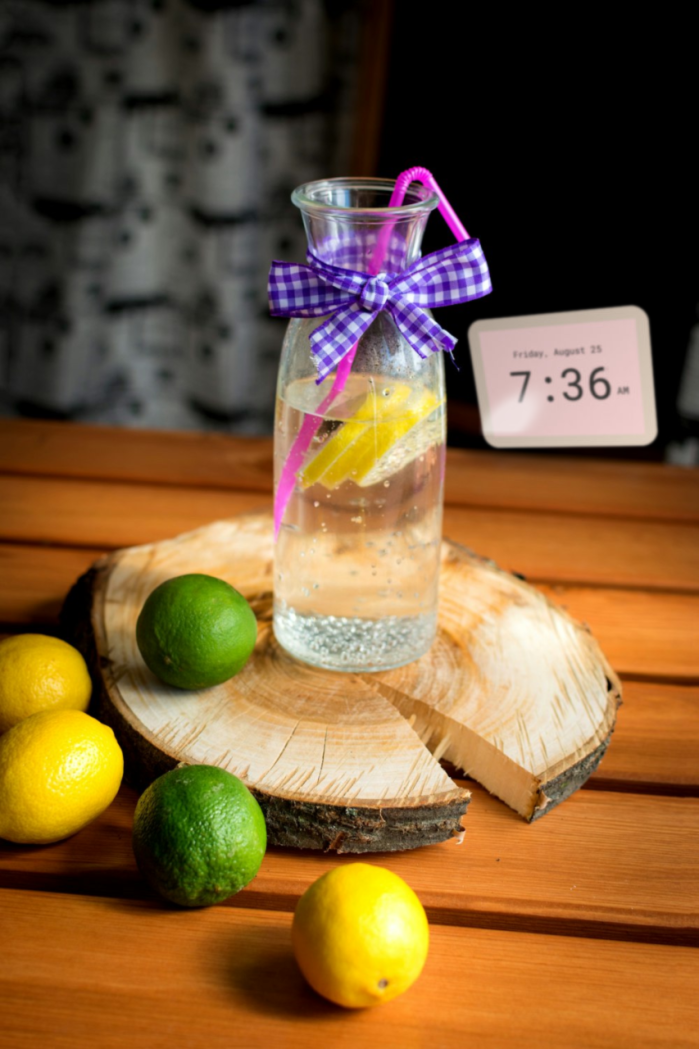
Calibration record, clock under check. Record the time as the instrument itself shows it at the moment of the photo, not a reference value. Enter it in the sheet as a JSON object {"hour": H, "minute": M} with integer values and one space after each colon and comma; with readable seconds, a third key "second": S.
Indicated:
{"hour": 7, "minute": 36}
